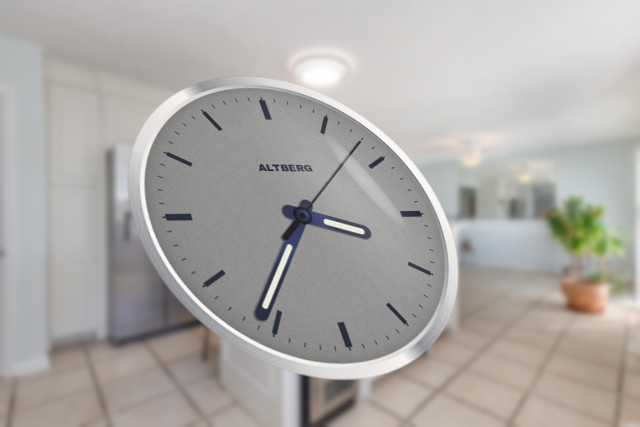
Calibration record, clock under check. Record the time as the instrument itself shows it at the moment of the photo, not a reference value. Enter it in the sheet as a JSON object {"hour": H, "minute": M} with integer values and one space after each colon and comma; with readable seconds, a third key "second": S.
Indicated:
{"hour": 3, "minute": 36, "second": 8}
